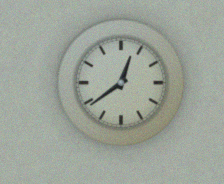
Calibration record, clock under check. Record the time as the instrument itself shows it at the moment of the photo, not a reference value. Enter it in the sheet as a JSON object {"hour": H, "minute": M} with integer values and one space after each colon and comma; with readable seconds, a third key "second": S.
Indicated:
{"hour": 12, "minute": 39}
